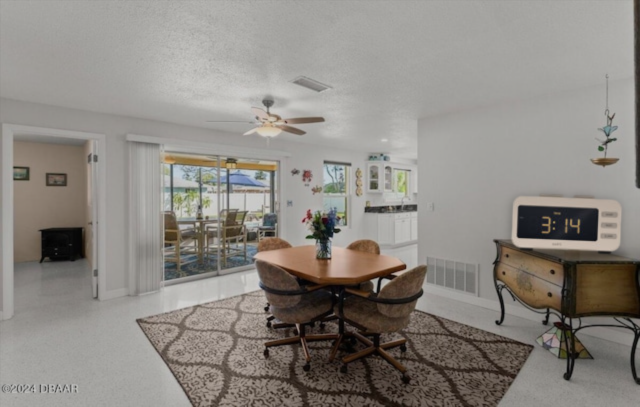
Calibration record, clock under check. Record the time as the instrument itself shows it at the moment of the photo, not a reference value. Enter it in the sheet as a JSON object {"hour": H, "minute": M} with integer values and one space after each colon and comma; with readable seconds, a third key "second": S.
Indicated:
{"hour": 3, "minute": 14}
